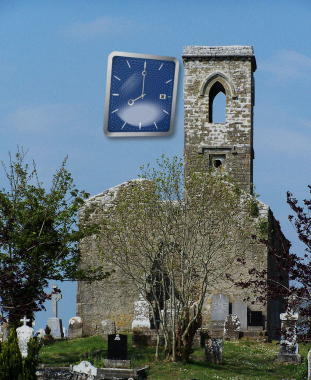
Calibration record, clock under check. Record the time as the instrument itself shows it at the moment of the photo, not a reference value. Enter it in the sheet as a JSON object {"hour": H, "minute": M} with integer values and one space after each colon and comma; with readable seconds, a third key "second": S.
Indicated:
{"hour": 8, "minute": 0}
